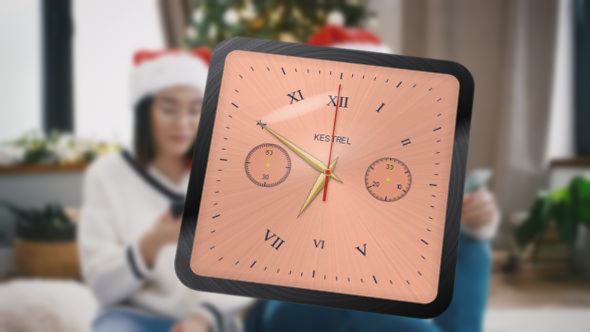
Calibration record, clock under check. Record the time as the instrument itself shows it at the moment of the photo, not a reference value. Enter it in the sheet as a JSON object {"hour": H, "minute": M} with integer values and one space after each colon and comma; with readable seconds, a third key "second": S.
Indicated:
{"hour": 6, "minute": 50}
